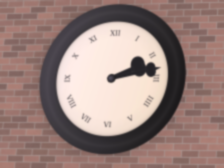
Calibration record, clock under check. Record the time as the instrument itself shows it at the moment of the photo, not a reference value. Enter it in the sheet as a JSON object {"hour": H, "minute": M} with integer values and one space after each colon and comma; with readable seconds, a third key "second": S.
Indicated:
{"hour": 2, "minute": 13}
